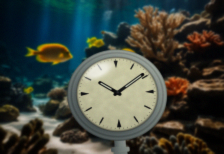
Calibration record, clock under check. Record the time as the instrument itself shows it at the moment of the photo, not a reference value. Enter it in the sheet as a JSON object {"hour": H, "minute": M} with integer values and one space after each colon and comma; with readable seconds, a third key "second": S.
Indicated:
{"hour": 10, "minute": 9}
